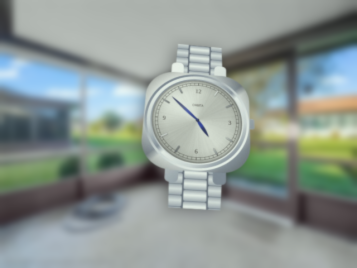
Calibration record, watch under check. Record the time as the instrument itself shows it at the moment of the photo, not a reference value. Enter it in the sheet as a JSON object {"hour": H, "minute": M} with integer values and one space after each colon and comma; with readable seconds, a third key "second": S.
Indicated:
{"hour": 4, "minute": 52}
